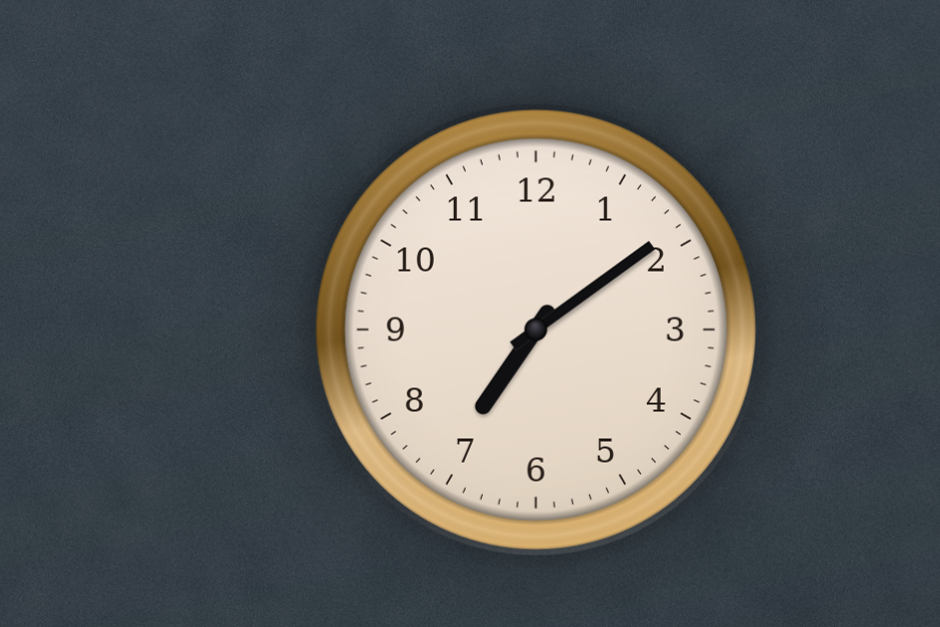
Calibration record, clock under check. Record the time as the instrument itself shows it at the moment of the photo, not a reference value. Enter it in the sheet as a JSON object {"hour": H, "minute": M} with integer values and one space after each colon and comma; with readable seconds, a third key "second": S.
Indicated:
{"hour": 7, "minute": 9}
